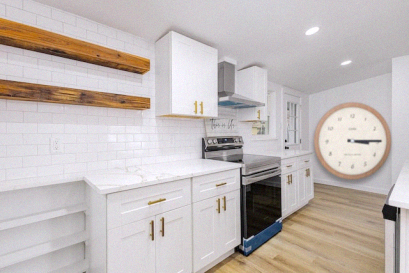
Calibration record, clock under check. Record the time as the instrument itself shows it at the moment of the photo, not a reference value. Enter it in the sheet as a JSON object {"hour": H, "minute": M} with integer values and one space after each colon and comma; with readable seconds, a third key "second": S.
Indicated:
{"hour": 3, "minute": 15}
